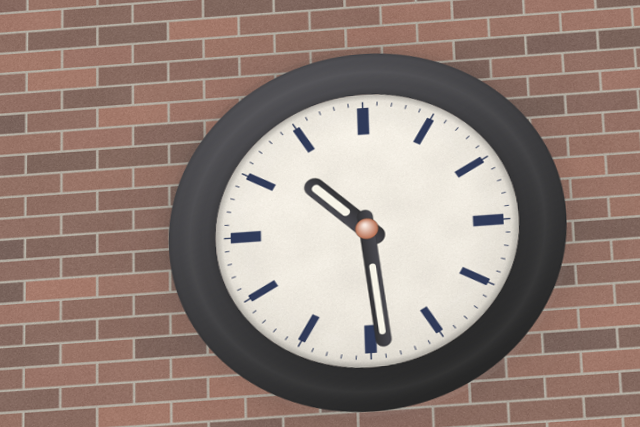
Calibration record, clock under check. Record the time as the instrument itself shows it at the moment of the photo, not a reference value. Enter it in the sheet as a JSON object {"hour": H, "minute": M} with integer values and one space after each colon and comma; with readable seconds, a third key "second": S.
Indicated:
{"hour": 10, "minute": 29}
